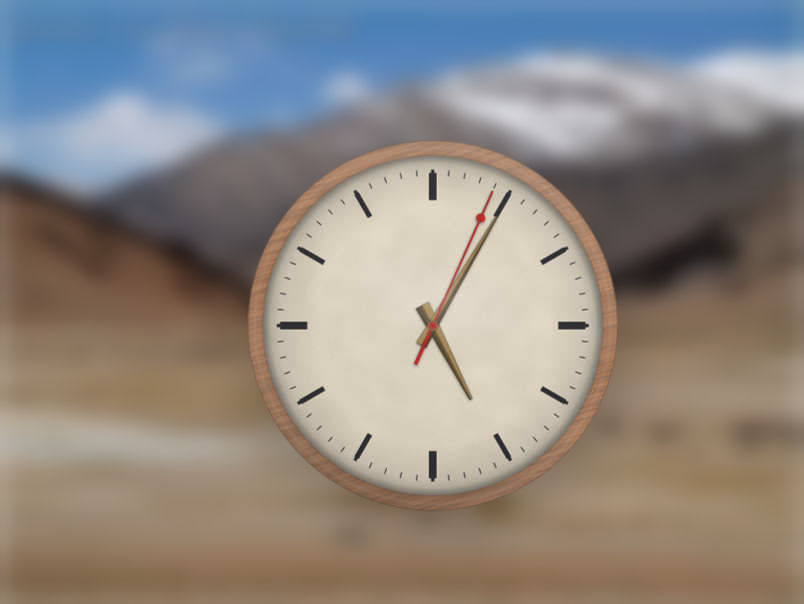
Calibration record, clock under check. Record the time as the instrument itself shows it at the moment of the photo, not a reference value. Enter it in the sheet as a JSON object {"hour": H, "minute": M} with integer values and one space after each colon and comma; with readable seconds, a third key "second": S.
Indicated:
{"hour": 5, "minute": 5, "second": 4}
